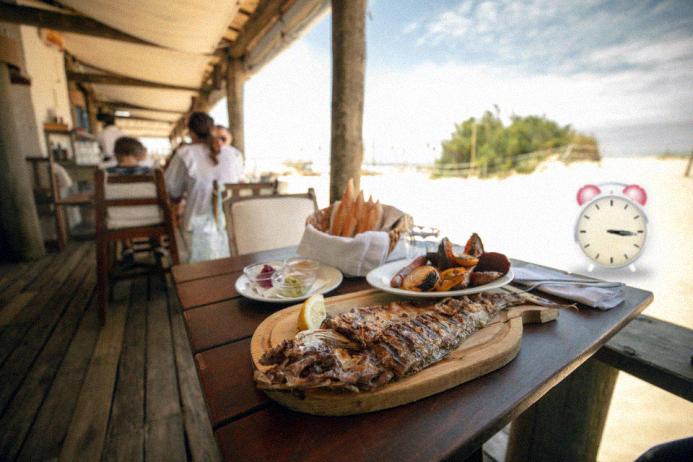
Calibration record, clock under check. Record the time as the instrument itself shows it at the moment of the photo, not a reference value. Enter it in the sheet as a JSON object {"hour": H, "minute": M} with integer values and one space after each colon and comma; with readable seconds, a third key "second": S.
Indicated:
{"hour": 3, "minute": 16}
